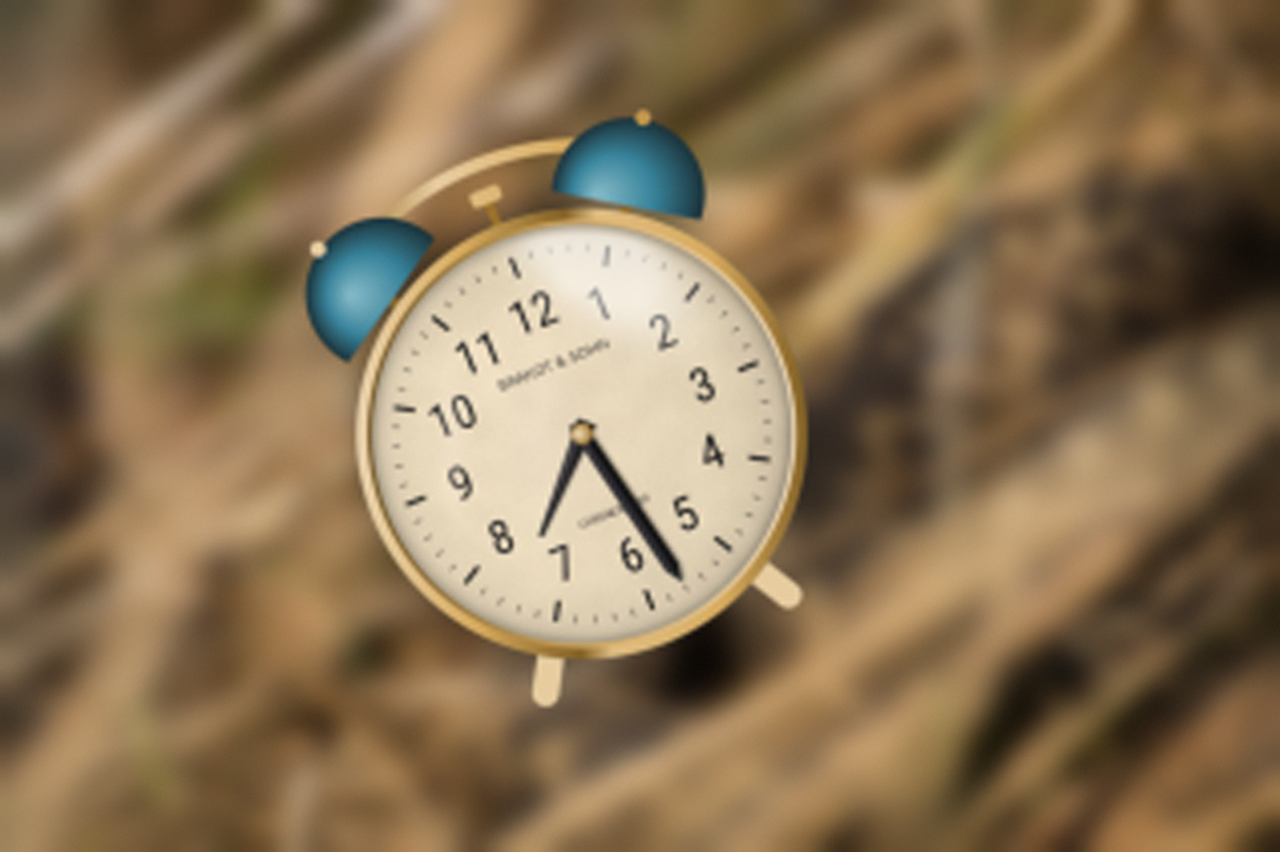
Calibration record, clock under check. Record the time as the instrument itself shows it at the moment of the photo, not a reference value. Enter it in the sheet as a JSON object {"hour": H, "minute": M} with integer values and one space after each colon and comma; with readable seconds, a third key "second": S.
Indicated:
{"hour": 7, "minute": 28}
